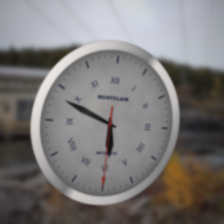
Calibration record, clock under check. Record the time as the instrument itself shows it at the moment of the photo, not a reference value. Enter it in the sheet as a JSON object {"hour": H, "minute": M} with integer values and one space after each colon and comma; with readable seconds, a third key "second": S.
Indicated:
{"hour": 5, "minute": 48, "second": 30}
